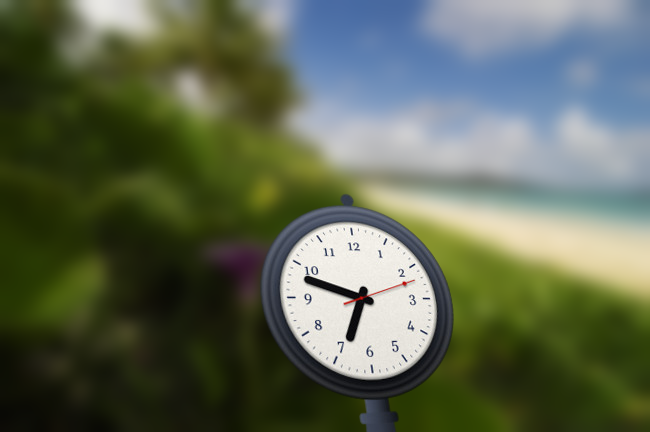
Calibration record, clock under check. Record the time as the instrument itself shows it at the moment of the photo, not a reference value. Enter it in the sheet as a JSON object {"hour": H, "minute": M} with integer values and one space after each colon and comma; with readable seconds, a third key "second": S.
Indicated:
{"hour": 6, "minute": 48, "second": 12}
